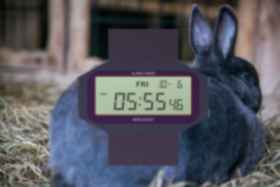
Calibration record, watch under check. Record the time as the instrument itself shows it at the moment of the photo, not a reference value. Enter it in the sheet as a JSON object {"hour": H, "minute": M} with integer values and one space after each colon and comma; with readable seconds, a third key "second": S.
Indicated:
{"hour": 5, "minute": 55, "second": 46}
